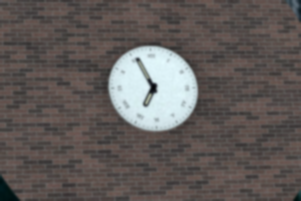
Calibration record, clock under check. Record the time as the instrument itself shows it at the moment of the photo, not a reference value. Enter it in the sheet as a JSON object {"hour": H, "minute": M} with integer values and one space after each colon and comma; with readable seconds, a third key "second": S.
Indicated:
{"hour": 6, "minute": 56}
